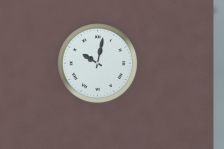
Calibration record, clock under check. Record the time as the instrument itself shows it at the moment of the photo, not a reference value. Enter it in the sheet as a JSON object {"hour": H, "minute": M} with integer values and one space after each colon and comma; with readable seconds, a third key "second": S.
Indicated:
{"hour": 10, "minute": 2}
